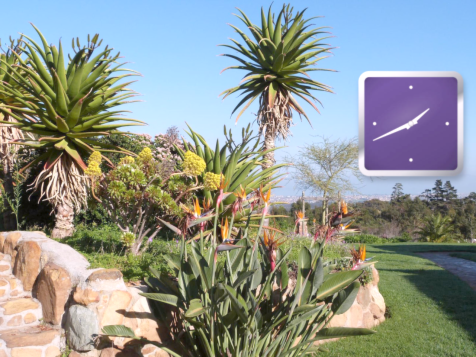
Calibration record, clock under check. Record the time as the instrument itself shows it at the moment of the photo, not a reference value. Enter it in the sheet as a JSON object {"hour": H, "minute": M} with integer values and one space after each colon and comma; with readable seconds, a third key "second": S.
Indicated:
{"hour": 1, "minute": 41}
